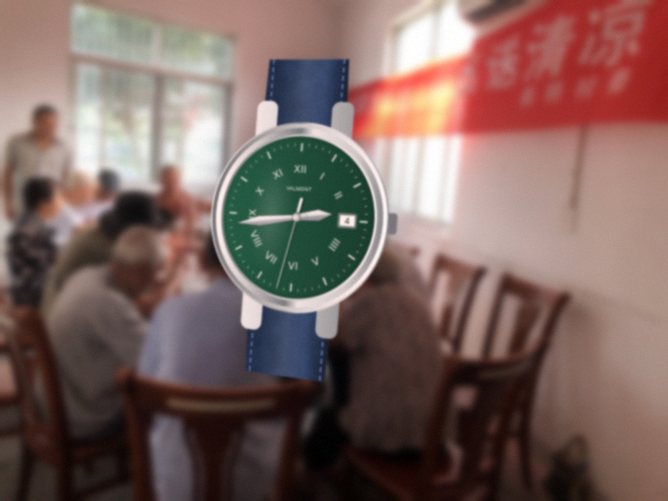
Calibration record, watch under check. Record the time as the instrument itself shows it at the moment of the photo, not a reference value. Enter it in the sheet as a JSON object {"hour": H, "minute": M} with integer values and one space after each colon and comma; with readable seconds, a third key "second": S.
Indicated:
{"hour": 2, "minute": 43, "second": 32}
